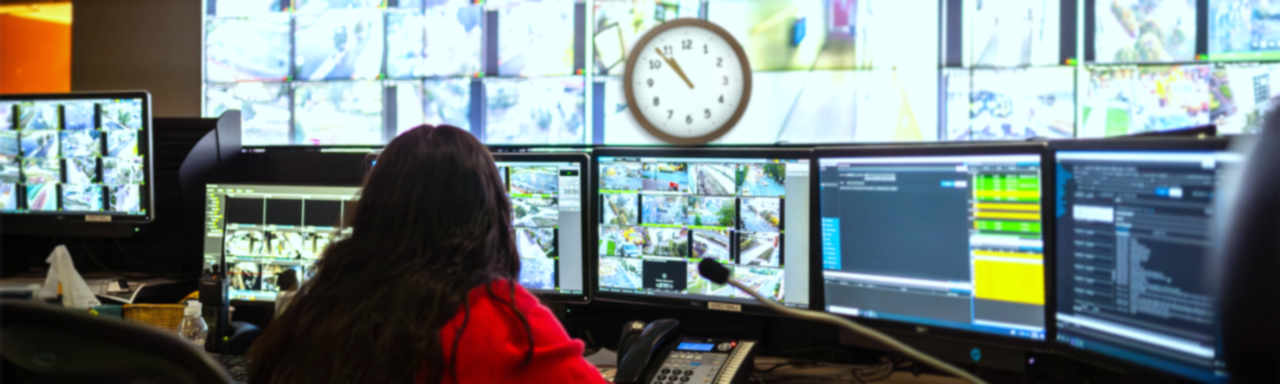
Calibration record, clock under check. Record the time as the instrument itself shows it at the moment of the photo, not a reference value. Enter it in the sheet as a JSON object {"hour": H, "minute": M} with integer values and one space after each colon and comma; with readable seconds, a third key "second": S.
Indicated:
{"hour": 10, "minute": 53}
